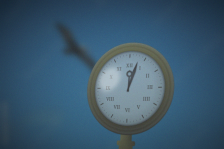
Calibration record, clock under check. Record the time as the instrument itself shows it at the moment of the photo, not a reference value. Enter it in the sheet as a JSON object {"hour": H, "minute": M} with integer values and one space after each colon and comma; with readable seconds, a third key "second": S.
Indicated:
{"hour": 12, "minute": 3}
